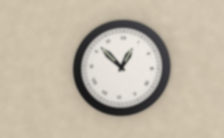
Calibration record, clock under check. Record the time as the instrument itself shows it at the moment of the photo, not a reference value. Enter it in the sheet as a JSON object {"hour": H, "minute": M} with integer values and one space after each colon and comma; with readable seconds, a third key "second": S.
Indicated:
{"hour": 12, "minute": 52}
